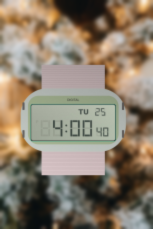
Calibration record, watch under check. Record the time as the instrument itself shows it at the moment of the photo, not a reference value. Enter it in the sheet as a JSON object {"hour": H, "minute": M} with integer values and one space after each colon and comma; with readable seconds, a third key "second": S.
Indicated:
{"hour": 4, "minute": 0, "second": 40}
